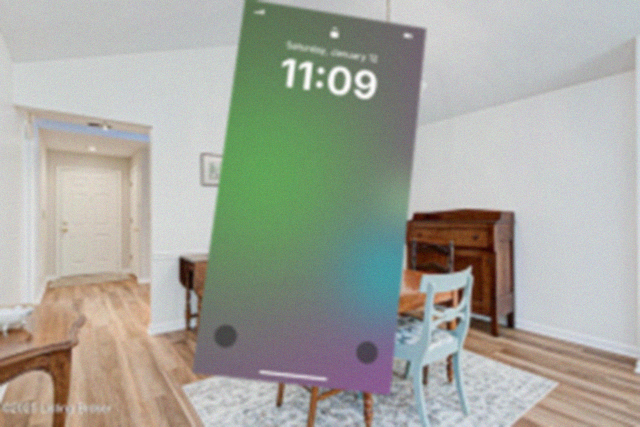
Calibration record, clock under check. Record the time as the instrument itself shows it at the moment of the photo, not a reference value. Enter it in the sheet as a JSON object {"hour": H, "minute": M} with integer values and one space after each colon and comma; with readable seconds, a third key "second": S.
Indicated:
{"hour": 11, "minute": 9}
